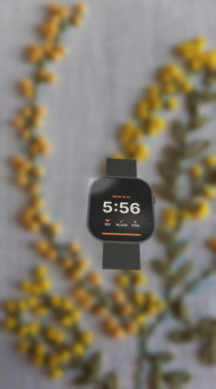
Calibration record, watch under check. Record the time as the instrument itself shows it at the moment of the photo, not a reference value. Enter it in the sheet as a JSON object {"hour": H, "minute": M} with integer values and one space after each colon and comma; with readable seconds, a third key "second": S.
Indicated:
{"hour": 5, "minute": 56}
